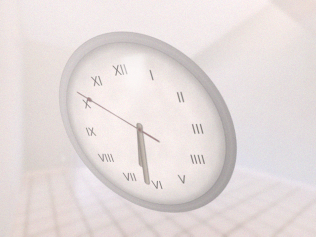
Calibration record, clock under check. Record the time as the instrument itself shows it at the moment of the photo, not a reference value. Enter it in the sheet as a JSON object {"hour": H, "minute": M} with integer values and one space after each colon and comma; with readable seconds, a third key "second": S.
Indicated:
{"hour": 6, "minute": 31, "second": 51}
